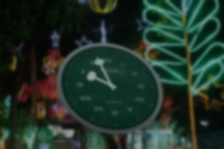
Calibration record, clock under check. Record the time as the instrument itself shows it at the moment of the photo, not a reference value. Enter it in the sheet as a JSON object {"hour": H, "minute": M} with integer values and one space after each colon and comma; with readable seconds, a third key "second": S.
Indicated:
{"hour": 9, "minute": 57}
